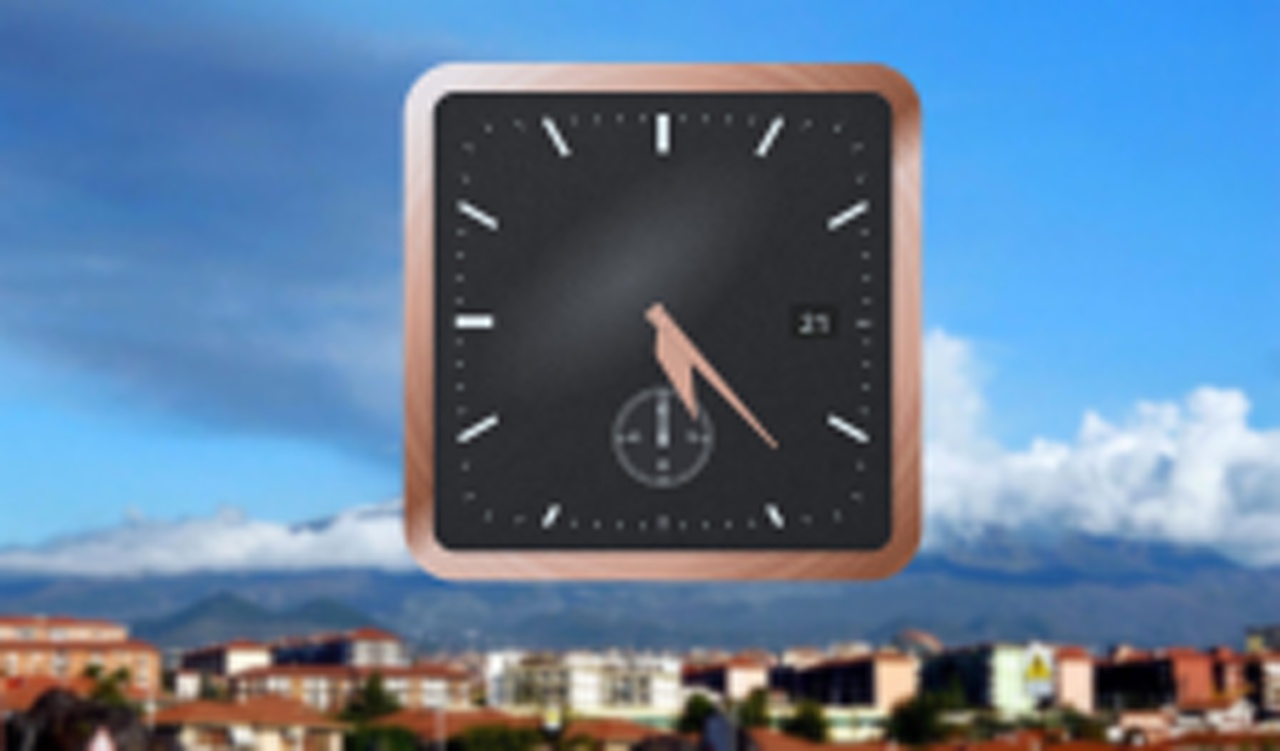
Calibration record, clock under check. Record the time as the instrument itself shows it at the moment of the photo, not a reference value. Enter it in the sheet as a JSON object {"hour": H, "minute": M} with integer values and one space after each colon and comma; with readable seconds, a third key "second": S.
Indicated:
{"hour": 5, "minute": 23}
